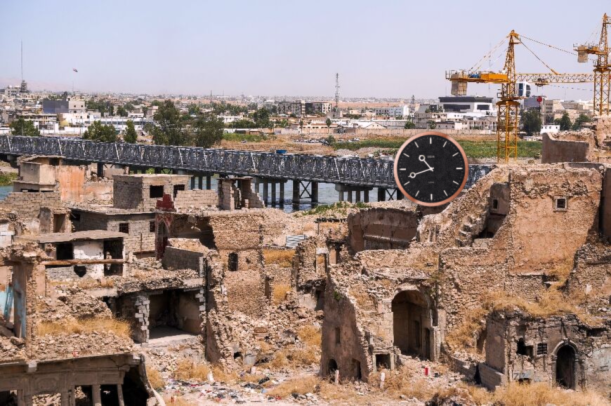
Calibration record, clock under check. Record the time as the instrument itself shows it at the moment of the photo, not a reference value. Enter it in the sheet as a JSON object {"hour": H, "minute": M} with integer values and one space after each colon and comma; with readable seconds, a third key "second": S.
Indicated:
{"hour": 10, "minute": 42}
